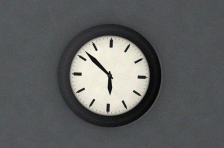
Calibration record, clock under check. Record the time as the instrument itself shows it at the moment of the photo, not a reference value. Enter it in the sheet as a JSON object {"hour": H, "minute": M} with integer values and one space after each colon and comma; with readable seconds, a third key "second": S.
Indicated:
{"hour": 5, "minute": 52}
